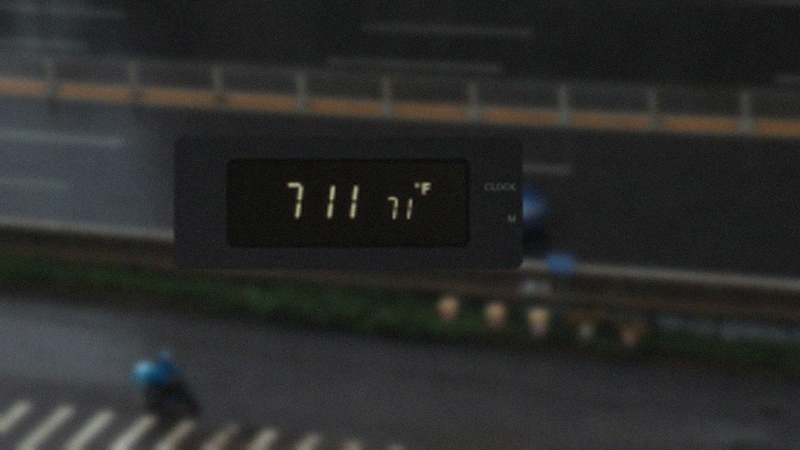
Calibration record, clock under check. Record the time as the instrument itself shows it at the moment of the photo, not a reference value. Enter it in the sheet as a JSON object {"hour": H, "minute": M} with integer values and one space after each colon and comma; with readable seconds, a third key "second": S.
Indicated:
{"hour": 7, "minute": 11}
